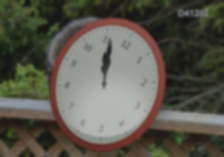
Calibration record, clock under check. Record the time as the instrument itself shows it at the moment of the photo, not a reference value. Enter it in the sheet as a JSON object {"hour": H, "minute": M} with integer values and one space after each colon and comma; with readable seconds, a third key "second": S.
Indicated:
{"hour": 10, "minute": 56}
